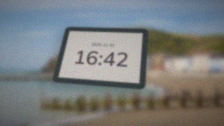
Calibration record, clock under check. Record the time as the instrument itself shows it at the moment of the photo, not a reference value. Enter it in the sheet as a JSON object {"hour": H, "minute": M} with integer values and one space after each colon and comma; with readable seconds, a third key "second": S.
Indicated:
{"hour": 16, "minute": 42}
